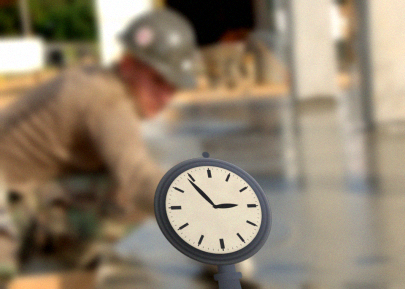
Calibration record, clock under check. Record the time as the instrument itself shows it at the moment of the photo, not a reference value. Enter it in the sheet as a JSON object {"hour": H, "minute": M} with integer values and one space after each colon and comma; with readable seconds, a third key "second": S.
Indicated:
{"hour": 2, "minute": 54}
